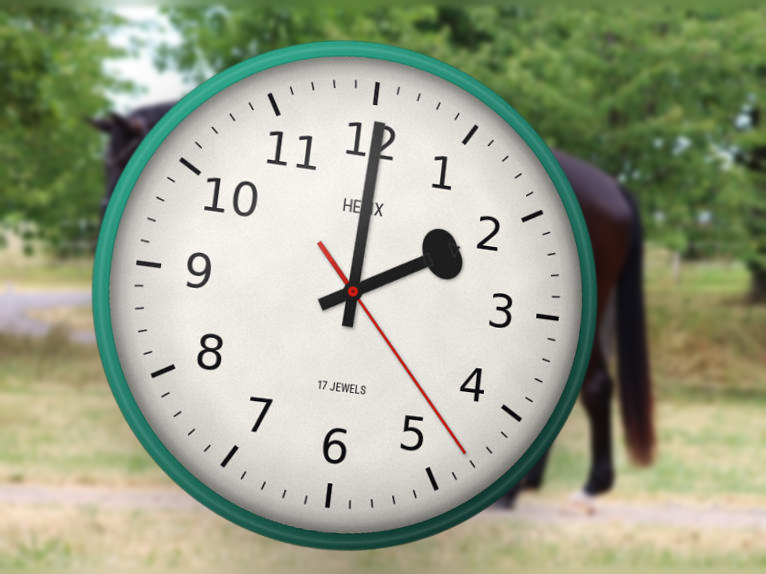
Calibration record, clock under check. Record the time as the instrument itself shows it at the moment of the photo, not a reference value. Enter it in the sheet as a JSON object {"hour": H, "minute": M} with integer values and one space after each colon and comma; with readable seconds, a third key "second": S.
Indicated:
{"hour": 2, "minute": 0, "second": 23}
